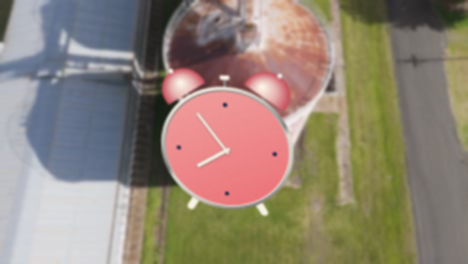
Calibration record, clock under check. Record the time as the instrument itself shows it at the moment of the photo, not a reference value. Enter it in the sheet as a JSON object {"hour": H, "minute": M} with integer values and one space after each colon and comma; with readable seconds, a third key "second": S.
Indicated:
{"hour": 7, "minute": 54}
